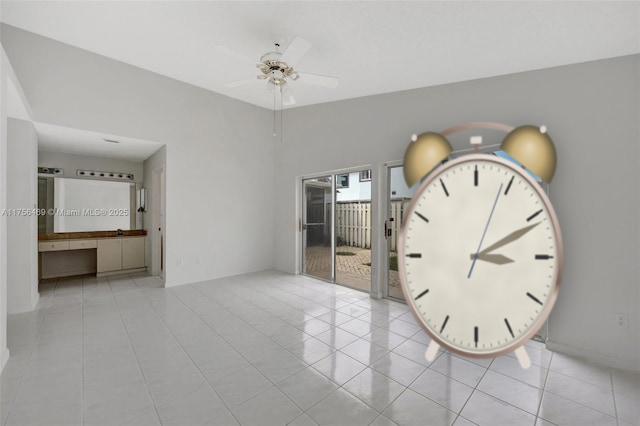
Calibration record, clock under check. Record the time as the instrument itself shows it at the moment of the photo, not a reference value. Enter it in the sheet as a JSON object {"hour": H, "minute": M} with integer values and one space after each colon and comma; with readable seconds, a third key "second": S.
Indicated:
{"hour": 3, "minute": 11, "second": 4}
